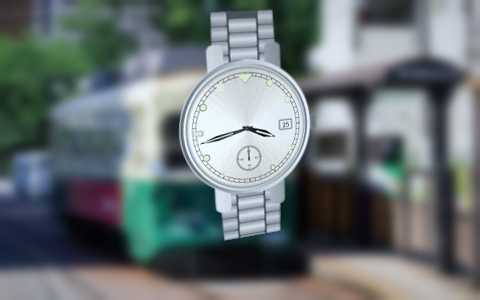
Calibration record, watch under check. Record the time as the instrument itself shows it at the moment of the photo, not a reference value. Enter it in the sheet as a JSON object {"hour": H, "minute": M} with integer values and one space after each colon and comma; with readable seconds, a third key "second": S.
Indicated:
{"hour": 3, "minute": 43}
